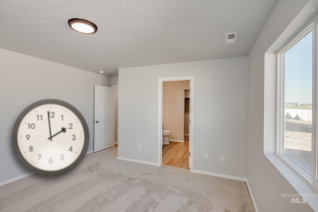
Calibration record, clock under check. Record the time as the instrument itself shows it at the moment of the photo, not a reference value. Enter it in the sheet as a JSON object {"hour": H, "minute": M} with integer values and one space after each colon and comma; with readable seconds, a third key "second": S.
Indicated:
{"hour": 1, "minute": 59}
